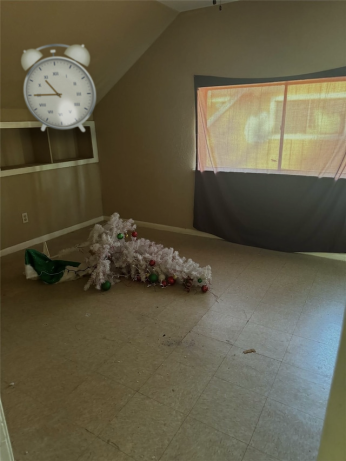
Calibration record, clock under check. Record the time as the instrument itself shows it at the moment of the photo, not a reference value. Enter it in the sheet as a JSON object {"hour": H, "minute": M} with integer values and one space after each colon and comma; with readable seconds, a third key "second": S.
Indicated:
{"hour": 10, "minute": 45}
